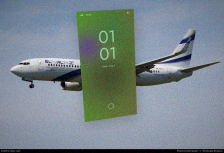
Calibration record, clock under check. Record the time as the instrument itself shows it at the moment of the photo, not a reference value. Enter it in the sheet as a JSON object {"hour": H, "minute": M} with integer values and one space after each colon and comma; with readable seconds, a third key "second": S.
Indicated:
{"hour": 1, "minute": 1}
